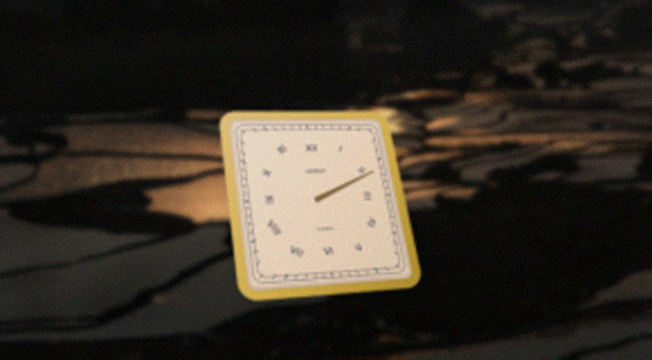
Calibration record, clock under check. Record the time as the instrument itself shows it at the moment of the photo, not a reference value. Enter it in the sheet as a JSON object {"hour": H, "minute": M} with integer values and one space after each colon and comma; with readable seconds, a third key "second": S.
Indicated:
{"hour": 2, "minute": 11}
